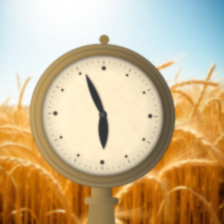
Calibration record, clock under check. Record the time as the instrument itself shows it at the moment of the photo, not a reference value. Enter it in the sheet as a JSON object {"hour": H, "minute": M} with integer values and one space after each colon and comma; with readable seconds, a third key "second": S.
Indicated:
{"hour": 5, "minute": 56}
